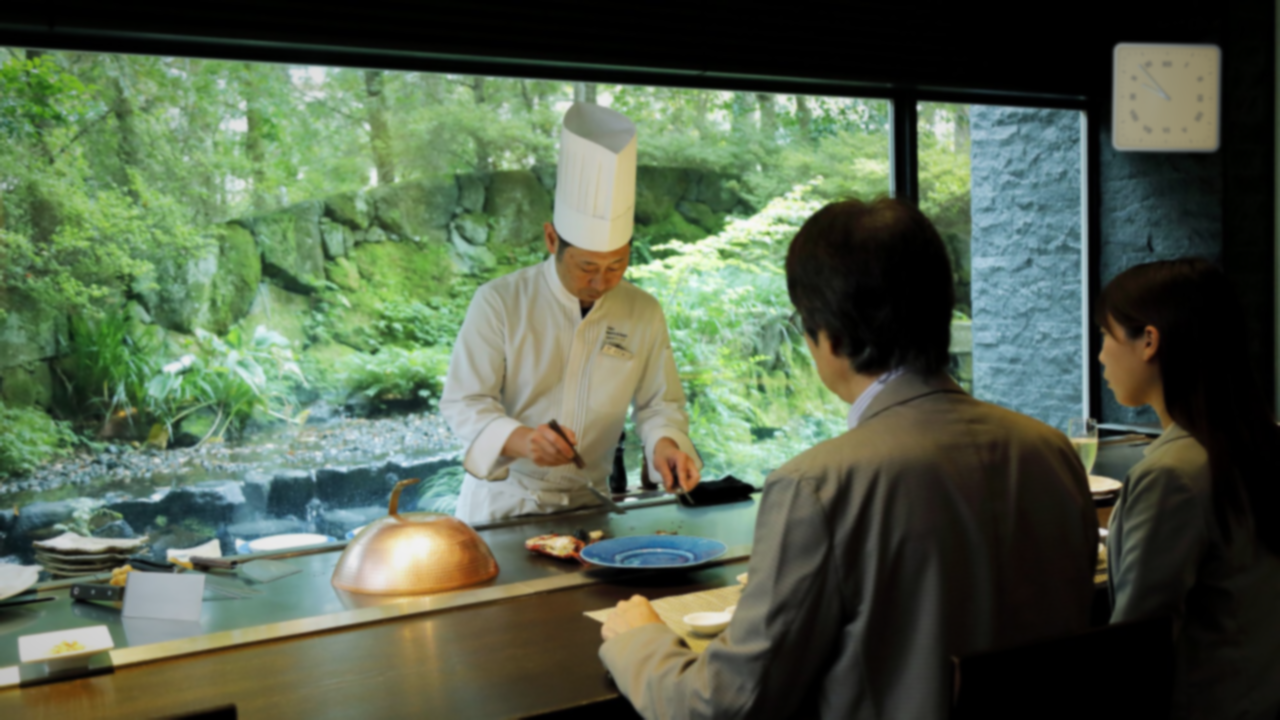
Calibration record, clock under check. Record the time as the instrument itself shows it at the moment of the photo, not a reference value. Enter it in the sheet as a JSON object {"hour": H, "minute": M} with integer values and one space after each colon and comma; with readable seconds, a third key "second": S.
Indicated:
{"hour": 9, "minute": 53}
